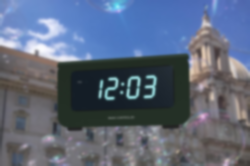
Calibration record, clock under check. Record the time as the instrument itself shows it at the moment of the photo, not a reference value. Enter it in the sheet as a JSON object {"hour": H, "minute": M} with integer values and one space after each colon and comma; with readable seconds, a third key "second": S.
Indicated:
{"hour": 12, "minute": 3}
